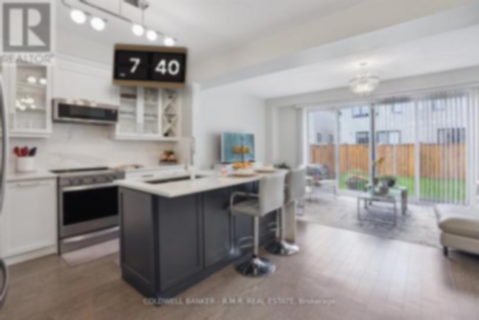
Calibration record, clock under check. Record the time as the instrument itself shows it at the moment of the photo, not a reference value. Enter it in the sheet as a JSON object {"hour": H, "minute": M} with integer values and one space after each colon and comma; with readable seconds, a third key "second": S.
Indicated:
{"hour": 7, "minute": 40}
